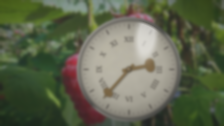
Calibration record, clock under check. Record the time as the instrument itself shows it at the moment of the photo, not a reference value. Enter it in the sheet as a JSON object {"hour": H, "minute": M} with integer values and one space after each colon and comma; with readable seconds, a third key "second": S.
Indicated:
{"hour": 2, "minute": 37}
